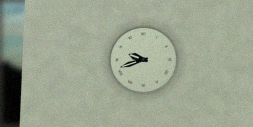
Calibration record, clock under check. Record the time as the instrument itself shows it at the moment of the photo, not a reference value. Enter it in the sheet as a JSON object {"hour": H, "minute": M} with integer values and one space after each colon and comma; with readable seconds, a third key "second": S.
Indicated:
{"hour": 9, "minute": 42}
